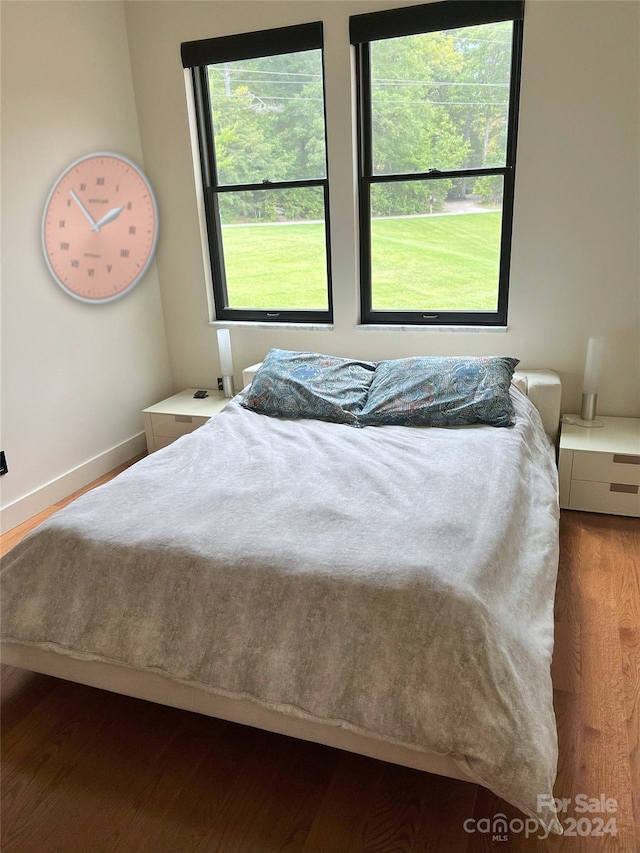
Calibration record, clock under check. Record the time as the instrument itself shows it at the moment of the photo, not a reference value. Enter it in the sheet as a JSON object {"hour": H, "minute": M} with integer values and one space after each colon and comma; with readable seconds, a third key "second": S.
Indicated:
{"hour": 1, "minute": 52}
